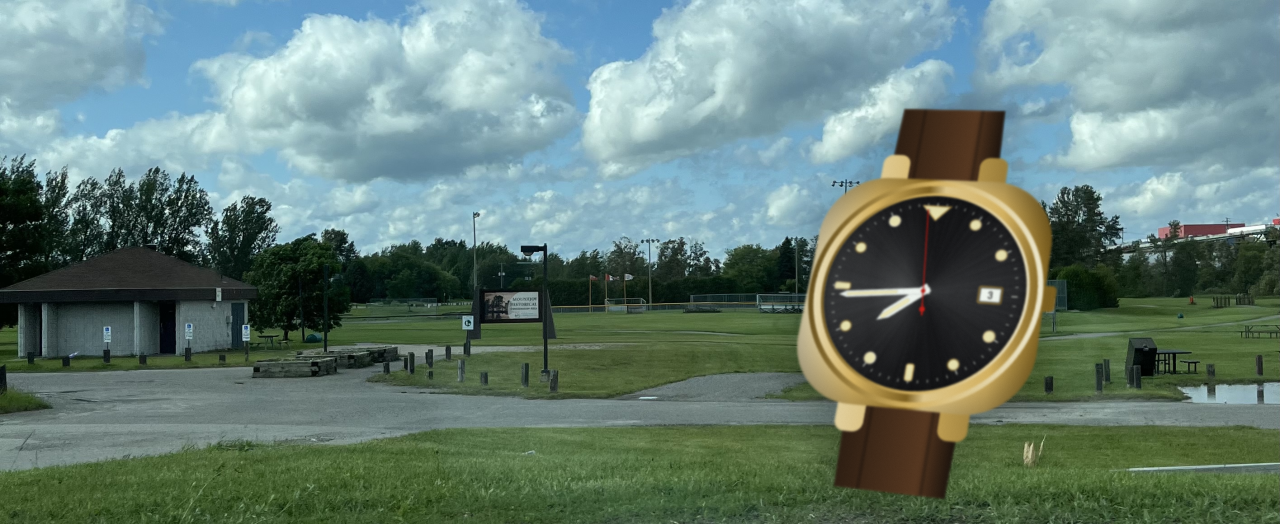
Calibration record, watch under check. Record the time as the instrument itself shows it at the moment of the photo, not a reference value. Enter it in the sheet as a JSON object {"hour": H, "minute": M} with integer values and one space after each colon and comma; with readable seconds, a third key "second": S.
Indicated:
{"hour": 7, "minute": 43, "second": 59}
